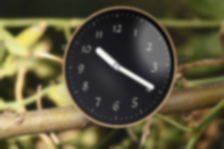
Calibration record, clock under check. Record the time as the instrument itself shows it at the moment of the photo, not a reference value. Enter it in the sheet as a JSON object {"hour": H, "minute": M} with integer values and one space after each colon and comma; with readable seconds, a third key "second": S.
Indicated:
{"hour": 10, "minute": 20}
